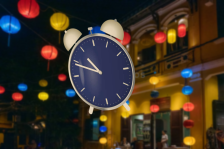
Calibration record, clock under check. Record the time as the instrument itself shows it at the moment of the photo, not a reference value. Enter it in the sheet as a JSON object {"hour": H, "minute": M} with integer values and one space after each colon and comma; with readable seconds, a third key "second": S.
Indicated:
{"hour": 10, "minute": 49}
